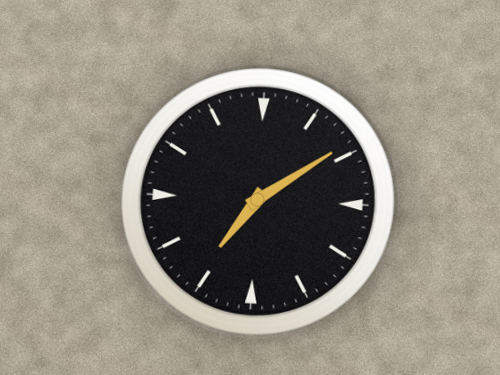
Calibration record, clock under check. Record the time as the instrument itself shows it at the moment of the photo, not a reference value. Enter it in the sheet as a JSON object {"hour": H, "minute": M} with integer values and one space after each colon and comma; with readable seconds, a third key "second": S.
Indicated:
{"hour": 7, "minute": 9}
